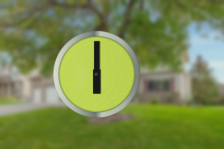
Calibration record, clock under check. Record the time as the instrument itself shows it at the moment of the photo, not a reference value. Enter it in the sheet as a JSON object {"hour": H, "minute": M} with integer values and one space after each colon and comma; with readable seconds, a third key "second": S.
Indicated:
{"hour": 6, "minute": 0}
